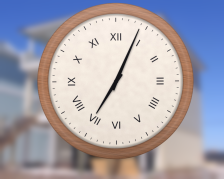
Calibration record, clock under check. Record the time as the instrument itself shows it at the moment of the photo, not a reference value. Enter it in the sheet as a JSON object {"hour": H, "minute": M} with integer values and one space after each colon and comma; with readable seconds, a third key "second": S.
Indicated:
{"hour": 7, "minute": 4}
